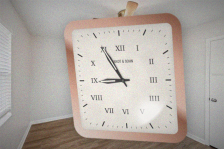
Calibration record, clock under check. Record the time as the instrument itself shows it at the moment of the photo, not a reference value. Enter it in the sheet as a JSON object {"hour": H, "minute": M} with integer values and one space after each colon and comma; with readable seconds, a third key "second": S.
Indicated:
{"hour": 8, "minute": 55}
